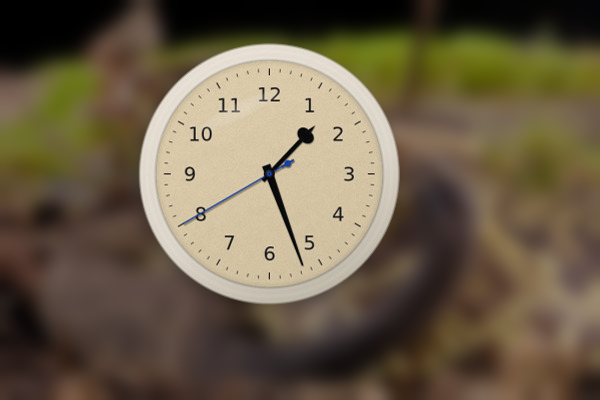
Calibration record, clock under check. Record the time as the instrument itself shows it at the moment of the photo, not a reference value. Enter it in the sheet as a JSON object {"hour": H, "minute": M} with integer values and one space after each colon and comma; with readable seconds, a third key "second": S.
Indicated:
{"hour": 1, "minute": 26, "second": 40}
